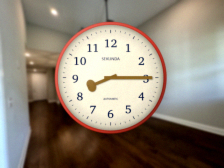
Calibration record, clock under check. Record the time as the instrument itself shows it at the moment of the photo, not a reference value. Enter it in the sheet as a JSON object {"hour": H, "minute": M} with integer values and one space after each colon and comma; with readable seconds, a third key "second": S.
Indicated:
{"hour": 8, "minute": 15}
